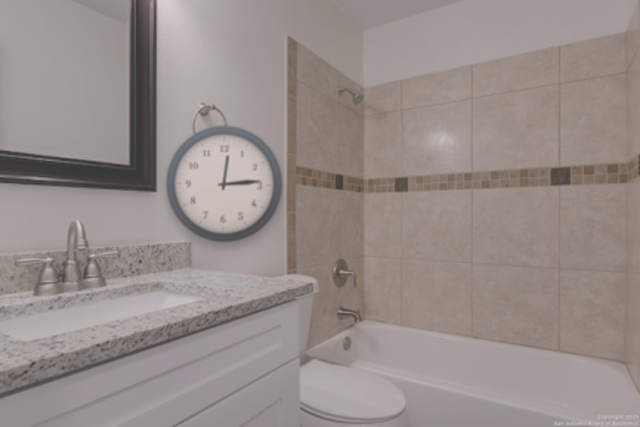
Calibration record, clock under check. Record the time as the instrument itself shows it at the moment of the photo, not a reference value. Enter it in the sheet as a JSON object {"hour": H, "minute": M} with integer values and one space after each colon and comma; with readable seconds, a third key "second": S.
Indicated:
{"hour": 12, "minute": 14}
